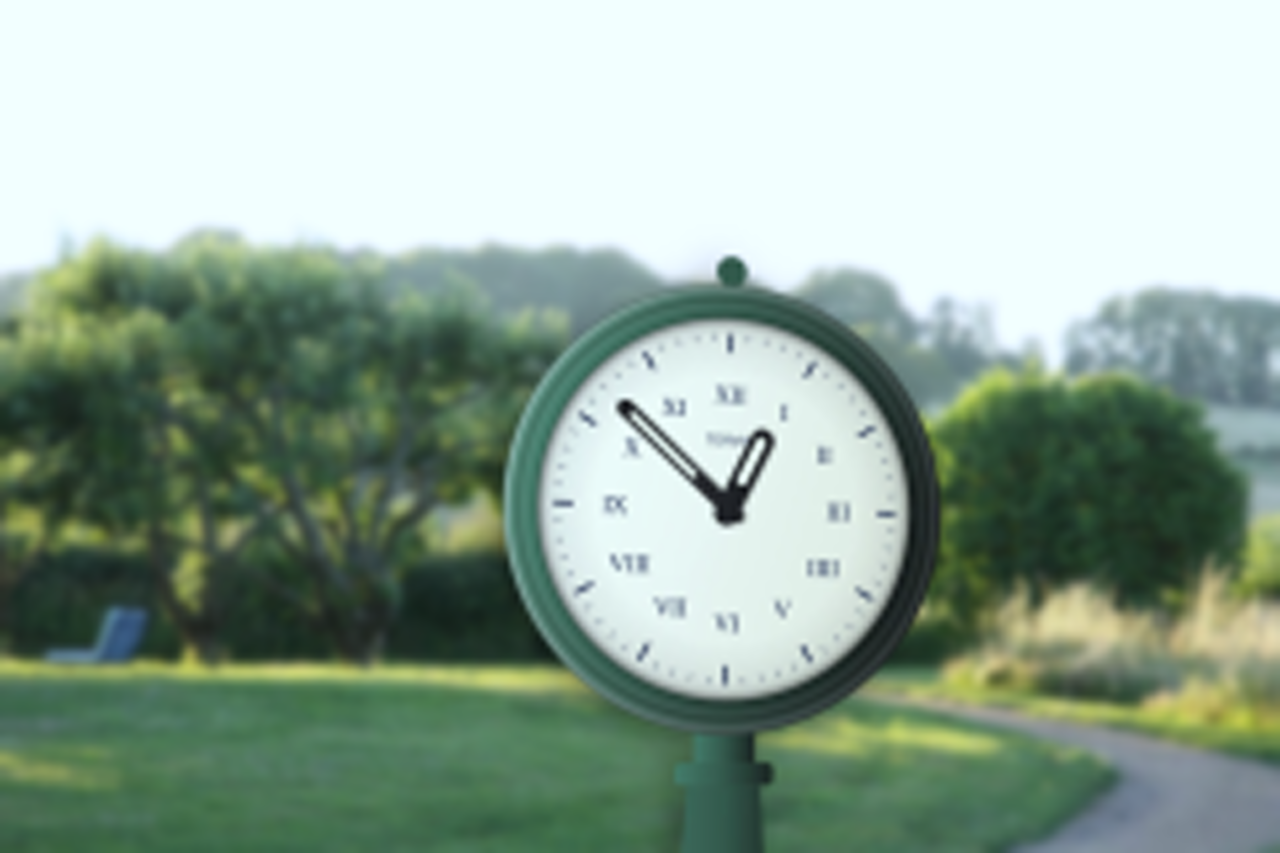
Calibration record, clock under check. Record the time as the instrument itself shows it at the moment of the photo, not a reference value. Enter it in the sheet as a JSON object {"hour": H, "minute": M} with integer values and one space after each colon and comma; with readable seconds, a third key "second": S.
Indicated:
{"hour": 12, "minute": 52}
